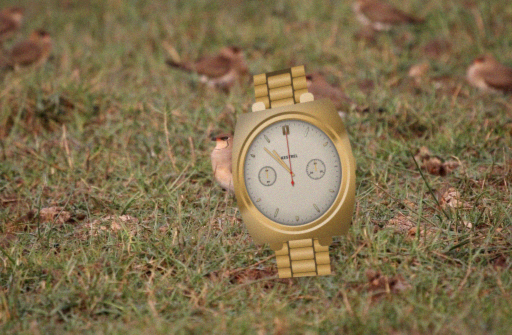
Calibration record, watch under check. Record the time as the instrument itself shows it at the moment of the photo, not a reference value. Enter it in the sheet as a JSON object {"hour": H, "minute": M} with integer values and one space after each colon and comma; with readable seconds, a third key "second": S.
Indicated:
{"hour": 10, "minute": 53}
